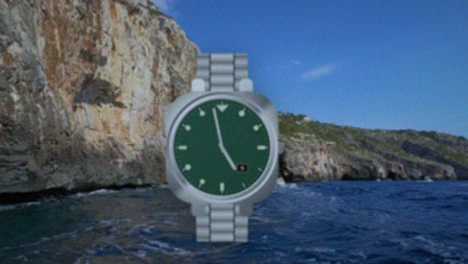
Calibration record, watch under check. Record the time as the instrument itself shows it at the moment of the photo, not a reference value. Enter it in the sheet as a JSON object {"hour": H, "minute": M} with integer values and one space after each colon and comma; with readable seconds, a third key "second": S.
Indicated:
{"hour": 4, "minute": 58}
